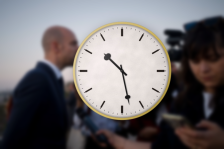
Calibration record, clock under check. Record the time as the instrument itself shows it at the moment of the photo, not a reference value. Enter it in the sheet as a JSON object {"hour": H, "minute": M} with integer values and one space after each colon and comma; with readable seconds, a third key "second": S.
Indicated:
{"hour": 10, "minute": 28}
